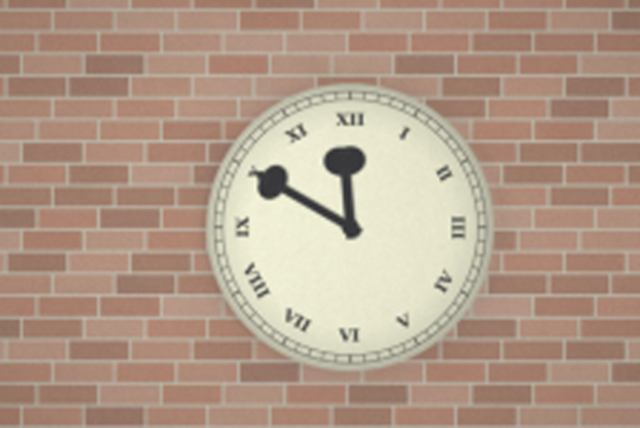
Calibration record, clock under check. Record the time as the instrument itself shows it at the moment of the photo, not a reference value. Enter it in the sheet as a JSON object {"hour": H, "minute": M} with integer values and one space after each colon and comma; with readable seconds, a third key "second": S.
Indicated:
{"hour": 11, "minute": 50}
